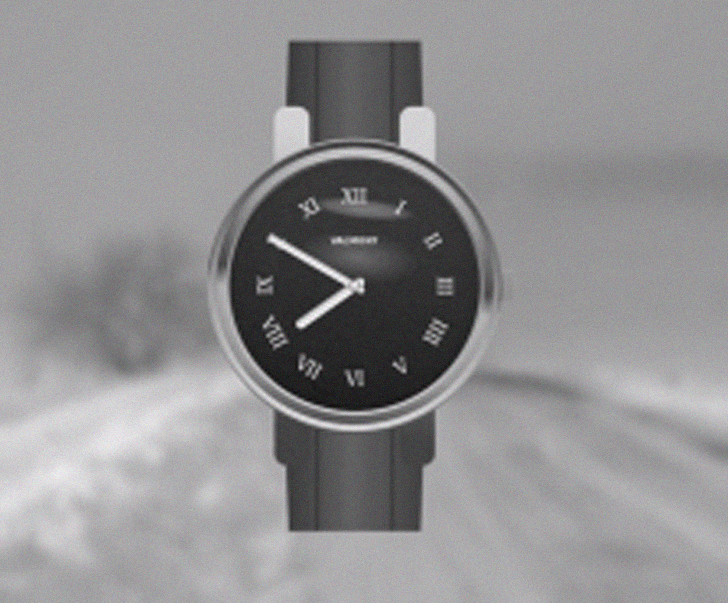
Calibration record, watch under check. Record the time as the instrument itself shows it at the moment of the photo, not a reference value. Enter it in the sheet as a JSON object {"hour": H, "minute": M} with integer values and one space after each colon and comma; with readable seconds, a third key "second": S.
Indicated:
{"hour": 7, "minute": 50}
